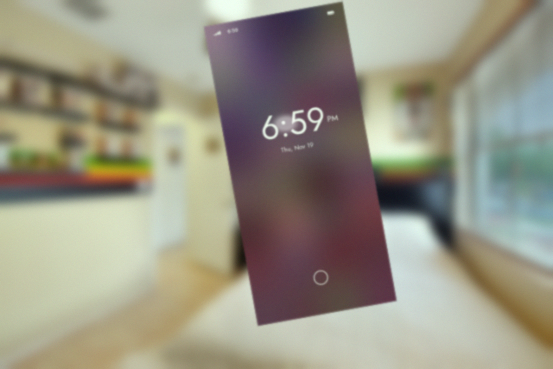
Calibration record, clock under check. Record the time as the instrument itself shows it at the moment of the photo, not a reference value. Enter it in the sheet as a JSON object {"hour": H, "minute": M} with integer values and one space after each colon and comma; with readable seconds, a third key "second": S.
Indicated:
{"hour": 6, "minute": 59}
